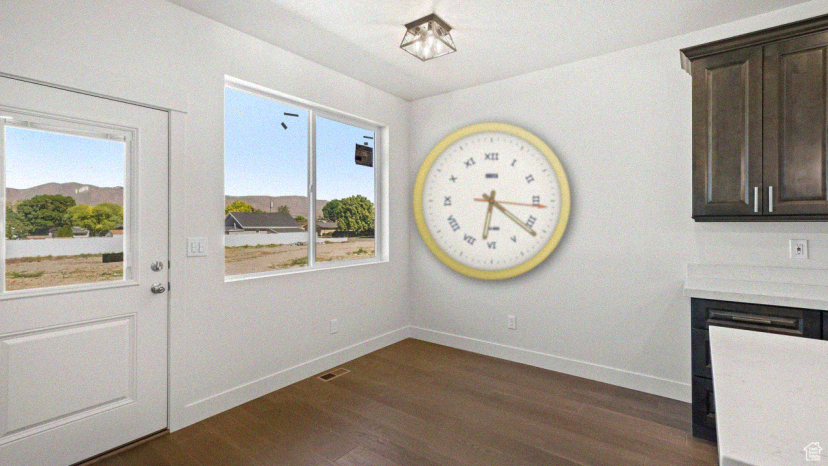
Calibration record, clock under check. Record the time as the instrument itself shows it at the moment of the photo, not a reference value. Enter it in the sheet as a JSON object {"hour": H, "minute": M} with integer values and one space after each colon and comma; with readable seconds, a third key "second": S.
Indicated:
{"hour": 6, "minute": 21, "second": 16}
